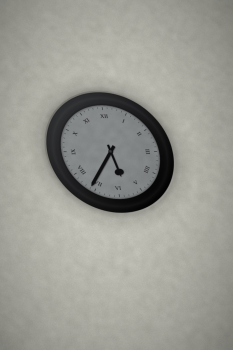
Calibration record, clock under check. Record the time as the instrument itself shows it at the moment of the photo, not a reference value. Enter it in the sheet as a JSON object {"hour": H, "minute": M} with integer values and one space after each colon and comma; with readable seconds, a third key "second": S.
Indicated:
{"hour": 5, "minute": 36}
